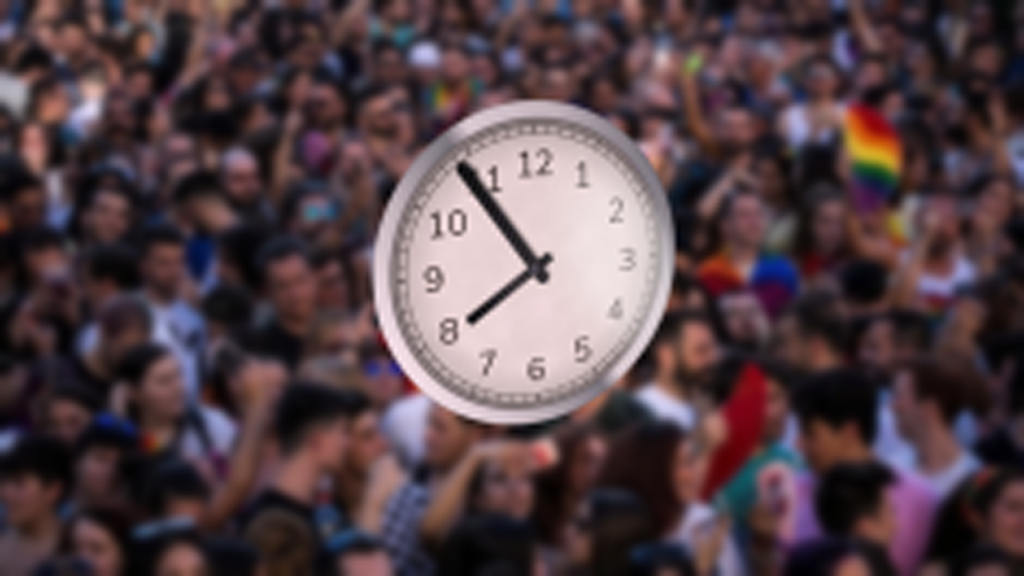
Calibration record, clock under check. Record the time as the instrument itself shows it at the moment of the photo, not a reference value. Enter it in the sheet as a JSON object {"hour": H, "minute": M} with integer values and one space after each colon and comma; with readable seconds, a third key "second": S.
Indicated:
{"hour": 7, "minute": 54}
